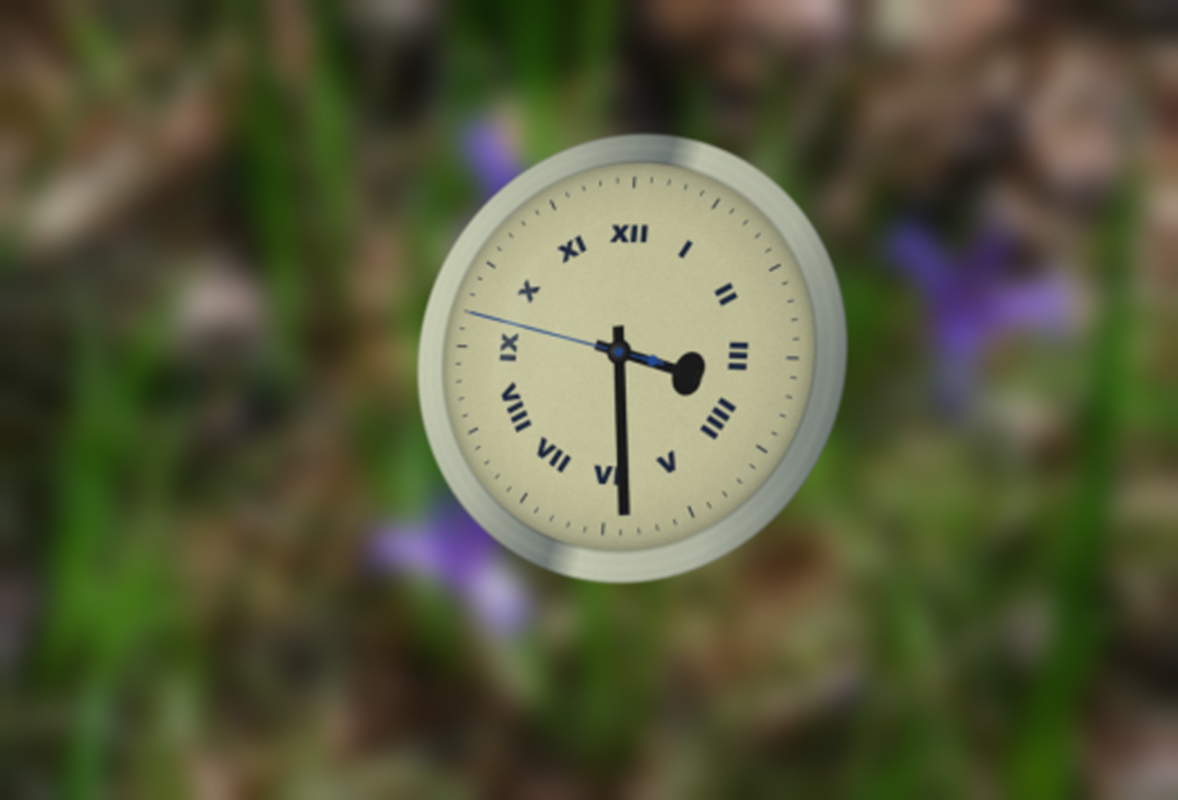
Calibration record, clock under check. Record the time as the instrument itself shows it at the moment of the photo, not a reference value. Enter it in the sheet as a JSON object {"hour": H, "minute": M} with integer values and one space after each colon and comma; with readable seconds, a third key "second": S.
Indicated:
{"hour": 3, "minute": 28, "second": 47}
